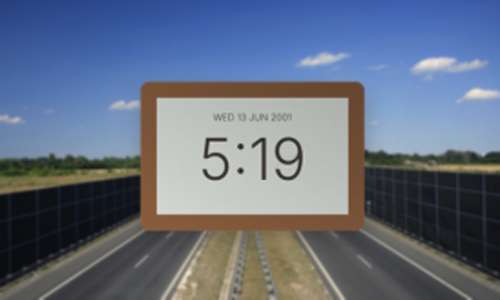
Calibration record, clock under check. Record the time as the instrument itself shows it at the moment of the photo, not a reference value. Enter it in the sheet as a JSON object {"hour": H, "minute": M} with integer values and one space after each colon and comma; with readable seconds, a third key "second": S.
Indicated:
{"hour": 5, "minute": 19}
